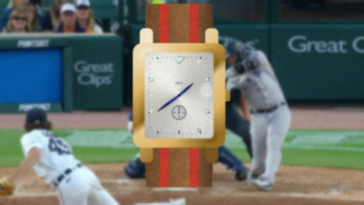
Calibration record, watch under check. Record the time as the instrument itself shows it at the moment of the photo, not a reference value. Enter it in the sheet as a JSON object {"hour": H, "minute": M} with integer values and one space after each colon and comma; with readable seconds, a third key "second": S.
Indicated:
{"hour": 1, "minute": 39}
